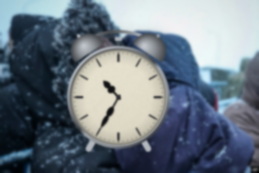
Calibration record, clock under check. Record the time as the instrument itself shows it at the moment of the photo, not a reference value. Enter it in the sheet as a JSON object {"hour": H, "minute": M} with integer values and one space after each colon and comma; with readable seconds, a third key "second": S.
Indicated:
{"hour": 10, "minute": 35}
